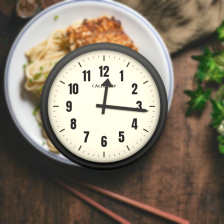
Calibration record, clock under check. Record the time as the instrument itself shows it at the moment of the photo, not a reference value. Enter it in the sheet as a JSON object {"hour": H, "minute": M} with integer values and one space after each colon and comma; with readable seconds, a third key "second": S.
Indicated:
{"hour": 12, "minute": 16}
